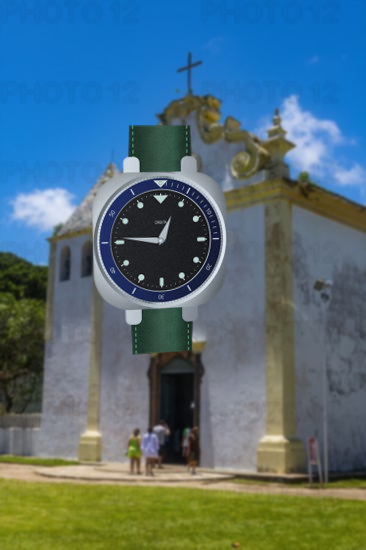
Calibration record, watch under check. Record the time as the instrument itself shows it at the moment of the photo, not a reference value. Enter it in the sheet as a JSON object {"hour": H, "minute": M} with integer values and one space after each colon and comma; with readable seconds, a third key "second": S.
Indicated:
{"hour": 12, "minute": 46}
